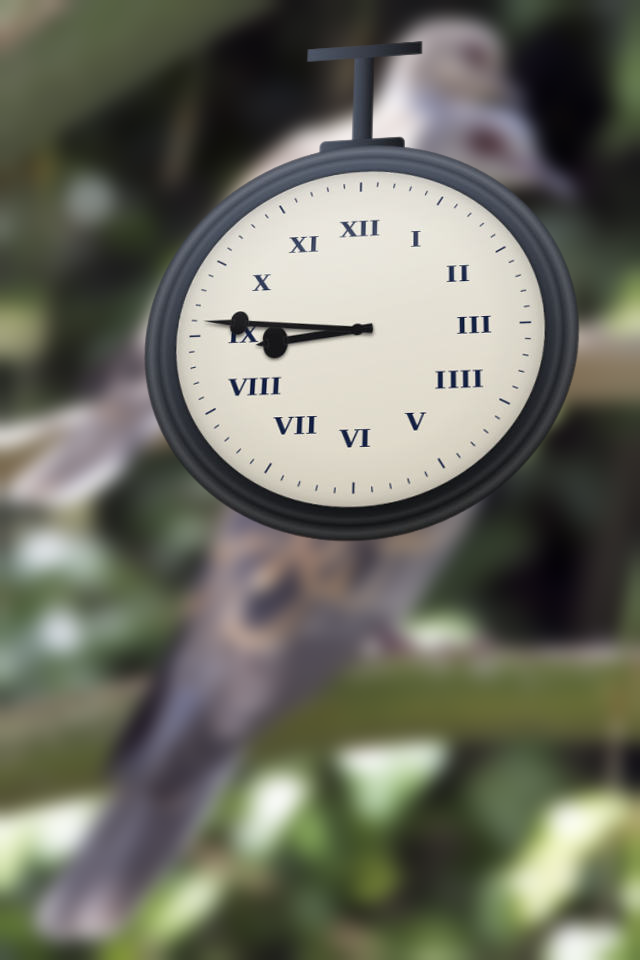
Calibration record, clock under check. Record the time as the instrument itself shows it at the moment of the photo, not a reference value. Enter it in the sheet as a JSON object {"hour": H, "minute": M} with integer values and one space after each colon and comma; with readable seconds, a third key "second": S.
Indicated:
{"hour": 8, "minute": 46}
